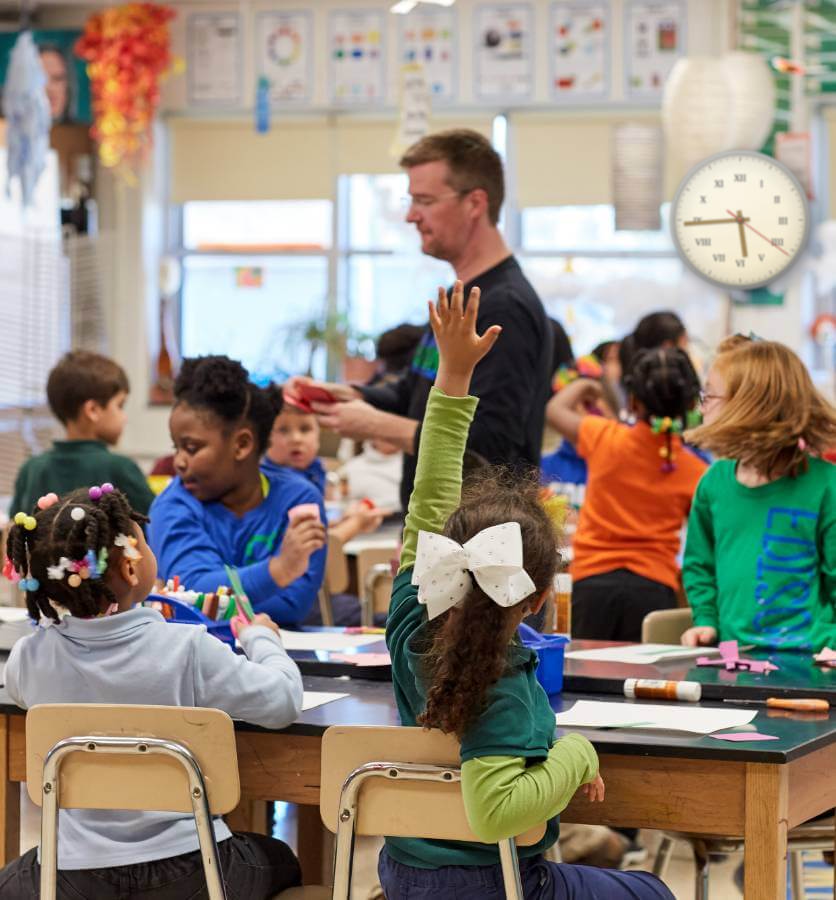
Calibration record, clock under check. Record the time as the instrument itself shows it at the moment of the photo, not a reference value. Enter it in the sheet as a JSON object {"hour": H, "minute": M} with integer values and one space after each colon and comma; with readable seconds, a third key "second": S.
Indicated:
{"hour": 5, "minute": 44, "second": 21}
